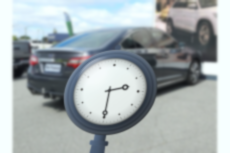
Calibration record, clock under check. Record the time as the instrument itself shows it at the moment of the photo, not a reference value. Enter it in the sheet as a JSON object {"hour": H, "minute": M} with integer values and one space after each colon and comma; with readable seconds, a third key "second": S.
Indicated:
{"hour": 2, "minute": 30}
